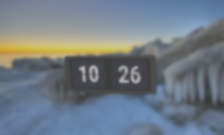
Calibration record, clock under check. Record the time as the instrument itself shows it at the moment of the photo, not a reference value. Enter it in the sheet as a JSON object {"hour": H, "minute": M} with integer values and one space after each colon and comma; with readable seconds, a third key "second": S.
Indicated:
{"hour": 10, "minute": 26}
